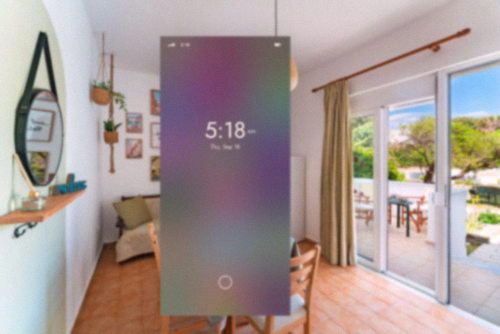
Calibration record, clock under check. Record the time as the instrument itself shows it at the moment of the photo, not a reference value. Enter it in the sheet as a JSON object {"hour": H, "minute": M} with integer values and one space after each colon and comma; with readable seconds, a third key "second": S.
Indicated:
{"hour": 5, "minute": 18}
